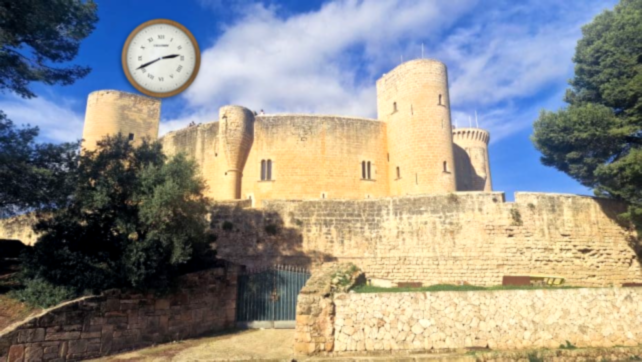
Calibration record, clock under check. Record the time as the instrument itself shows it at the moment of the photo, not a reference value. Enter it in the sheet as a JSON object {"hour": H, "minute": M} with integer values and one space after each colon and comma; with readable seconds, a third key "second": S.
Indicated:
{"hour": 2, "minute": 41}
